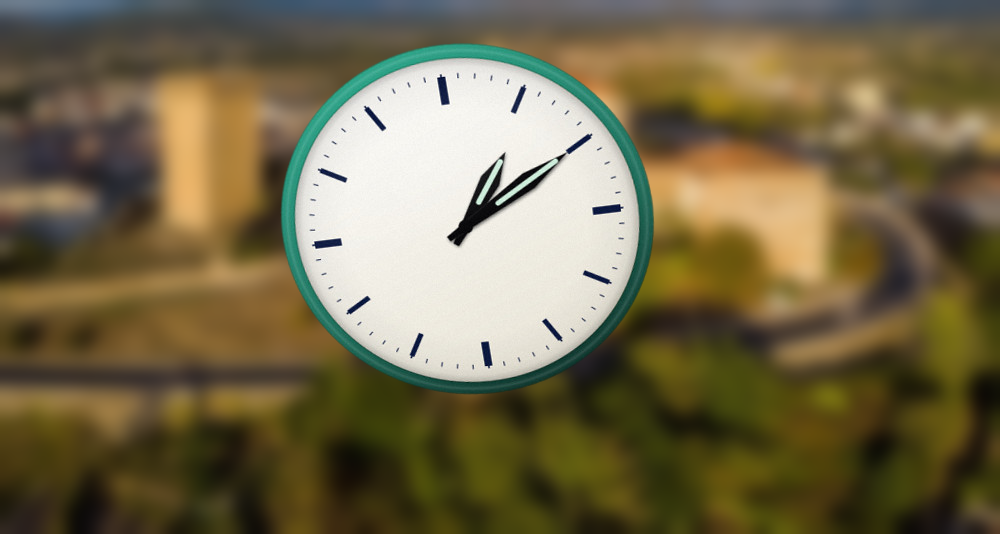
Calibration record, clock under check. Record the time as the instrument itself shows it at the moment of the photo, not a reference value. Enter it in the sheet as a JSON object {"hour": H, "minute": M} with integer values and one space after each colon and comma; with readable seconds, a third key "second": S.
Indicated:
{"hour": 1, "minute": 10}
